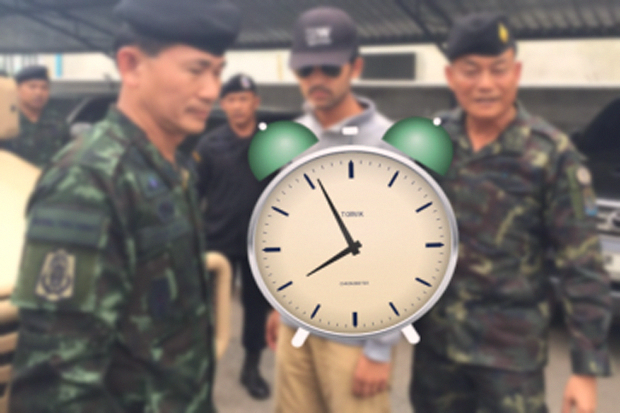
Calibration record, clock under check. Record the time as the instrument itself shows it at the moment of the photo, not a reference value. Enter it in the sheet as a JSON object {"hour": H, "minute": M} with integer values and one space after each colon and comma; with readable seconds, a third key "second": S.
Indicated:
{"hour": 7, "minute": 56}
